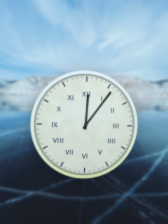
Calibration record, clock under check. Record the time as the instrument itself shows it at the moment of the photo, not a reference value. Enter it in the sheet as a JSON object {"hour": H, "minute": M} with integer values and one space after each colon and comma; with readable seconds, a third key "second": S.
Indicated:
{"hour": 12, "minute": 6}
